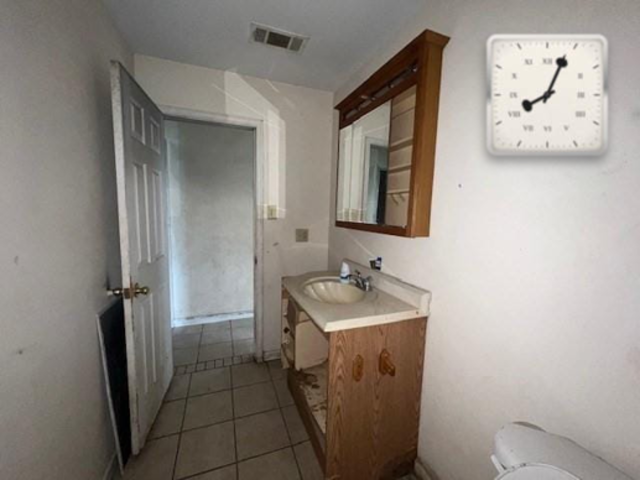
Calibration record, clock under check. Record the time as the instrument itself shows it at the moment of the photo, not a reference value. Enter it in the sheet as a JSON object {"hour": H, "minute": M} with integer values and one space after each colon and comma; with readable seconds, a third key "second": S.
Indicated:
{"hour": 8, "minute": 4}
